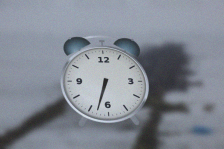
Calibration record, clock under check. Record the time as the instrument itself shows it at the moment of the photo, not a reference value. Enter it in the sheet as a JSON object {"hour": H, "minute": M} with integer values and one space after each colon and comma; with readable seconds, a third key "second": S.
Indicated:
{"hour": 6, "minute": 33}
